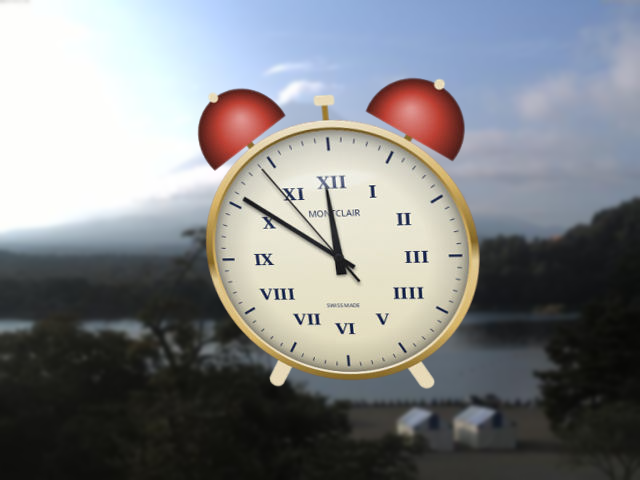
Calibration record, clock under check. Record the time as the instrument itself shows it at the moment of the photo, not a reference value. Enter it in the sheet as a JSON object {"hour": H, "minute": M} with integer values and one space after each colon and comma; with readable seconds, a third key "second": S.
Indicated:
{"hour": 11, "minute": 50, "second": 54}
